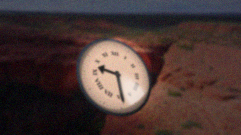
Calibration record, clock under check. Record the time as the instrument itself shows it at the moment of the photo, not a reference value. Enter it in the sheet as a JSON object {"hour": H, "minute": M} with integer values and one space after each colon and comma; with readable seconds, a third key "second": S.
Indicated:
{"hour": 9, "minute": 29}
